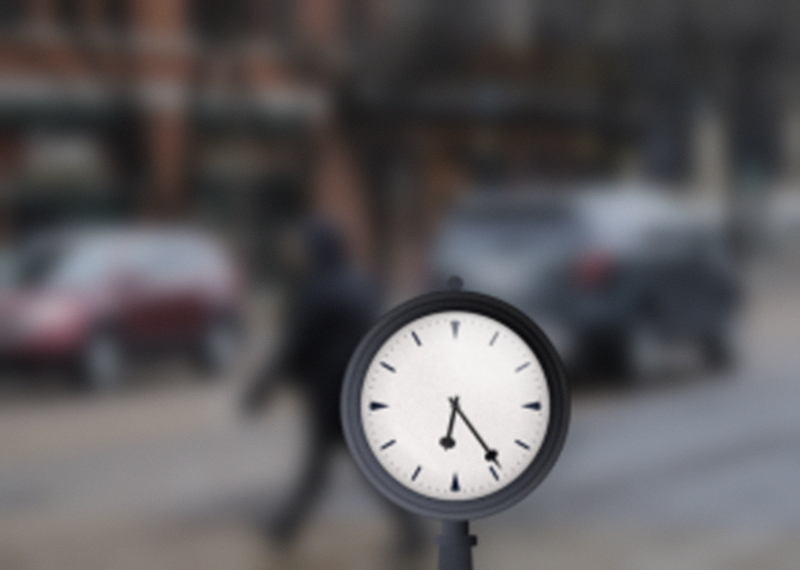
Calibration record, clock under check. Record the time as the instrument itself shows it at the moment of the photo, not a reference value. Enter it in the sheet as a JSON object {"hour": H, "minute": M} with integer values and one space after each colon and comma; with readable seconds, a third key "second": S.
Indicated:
{"hour": 6, "minute": 24}
